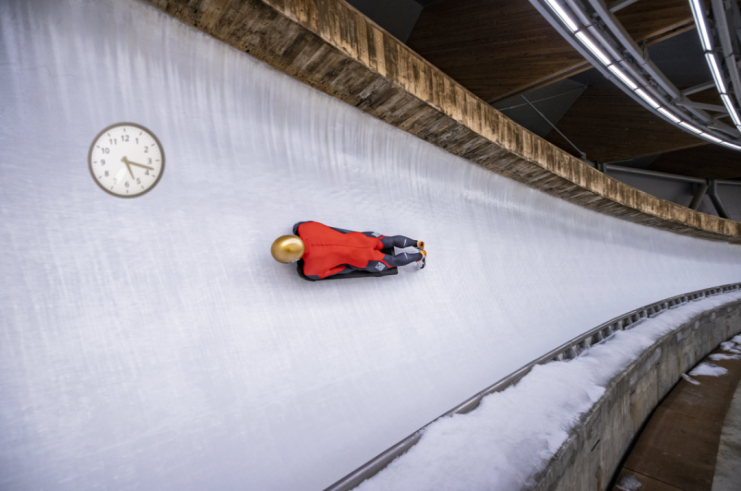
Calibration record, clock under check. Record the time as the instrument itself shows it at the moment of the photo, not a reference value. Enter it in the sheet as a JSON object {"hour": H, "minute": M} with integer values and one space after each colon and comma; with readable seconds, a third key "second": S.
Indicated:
{"hour": 5, "minute": 18}
